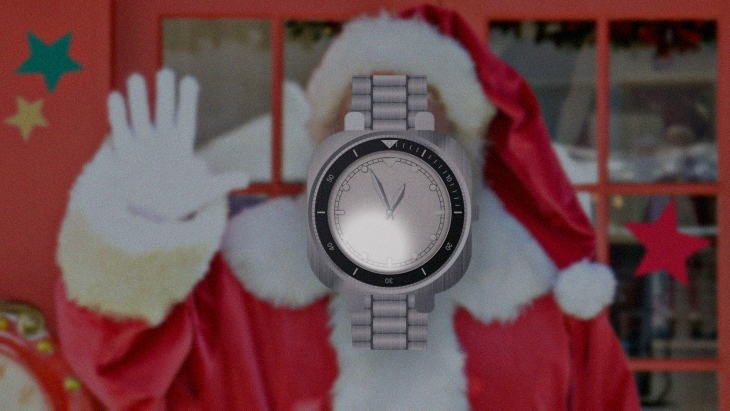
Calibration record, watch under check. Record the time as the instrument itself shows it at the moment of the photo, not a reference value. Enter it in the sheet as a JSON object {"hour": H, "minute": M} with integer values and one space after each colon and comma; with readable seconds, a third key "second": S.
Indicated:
{"hour": 12, "minute": 56}
